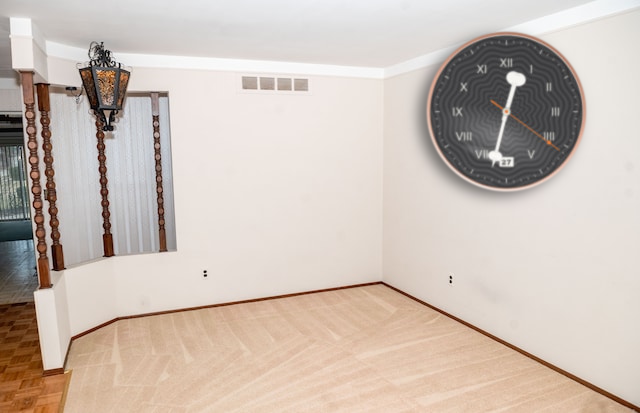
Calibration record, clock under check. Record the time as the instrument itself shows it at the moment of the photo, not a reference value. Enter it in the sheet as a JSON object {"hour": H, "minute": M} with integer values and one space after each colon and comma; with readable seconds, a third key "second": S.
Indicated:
{"hour": 12, "minute": 32, "second": 21}
